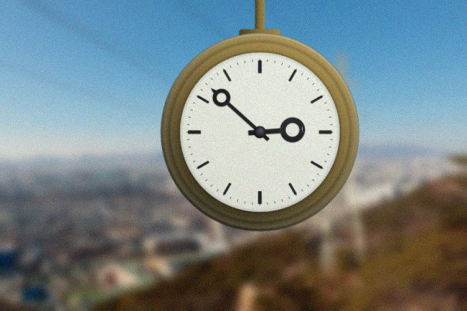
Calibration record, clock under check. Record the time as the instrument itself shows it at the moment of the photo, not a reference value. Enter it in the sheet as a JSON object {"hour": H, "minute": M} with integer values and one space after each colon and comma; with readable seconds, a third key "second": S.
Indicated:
{"hour": 2, "minute": 52}
